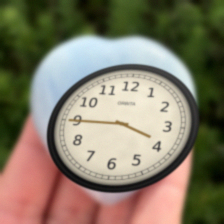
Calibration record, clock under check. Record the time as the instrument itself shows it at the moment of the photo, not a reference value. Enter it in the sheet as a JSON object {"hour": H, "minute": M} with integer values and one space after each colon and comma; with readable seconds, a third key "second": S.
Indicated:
{"hour": 3, "minute": 45}
